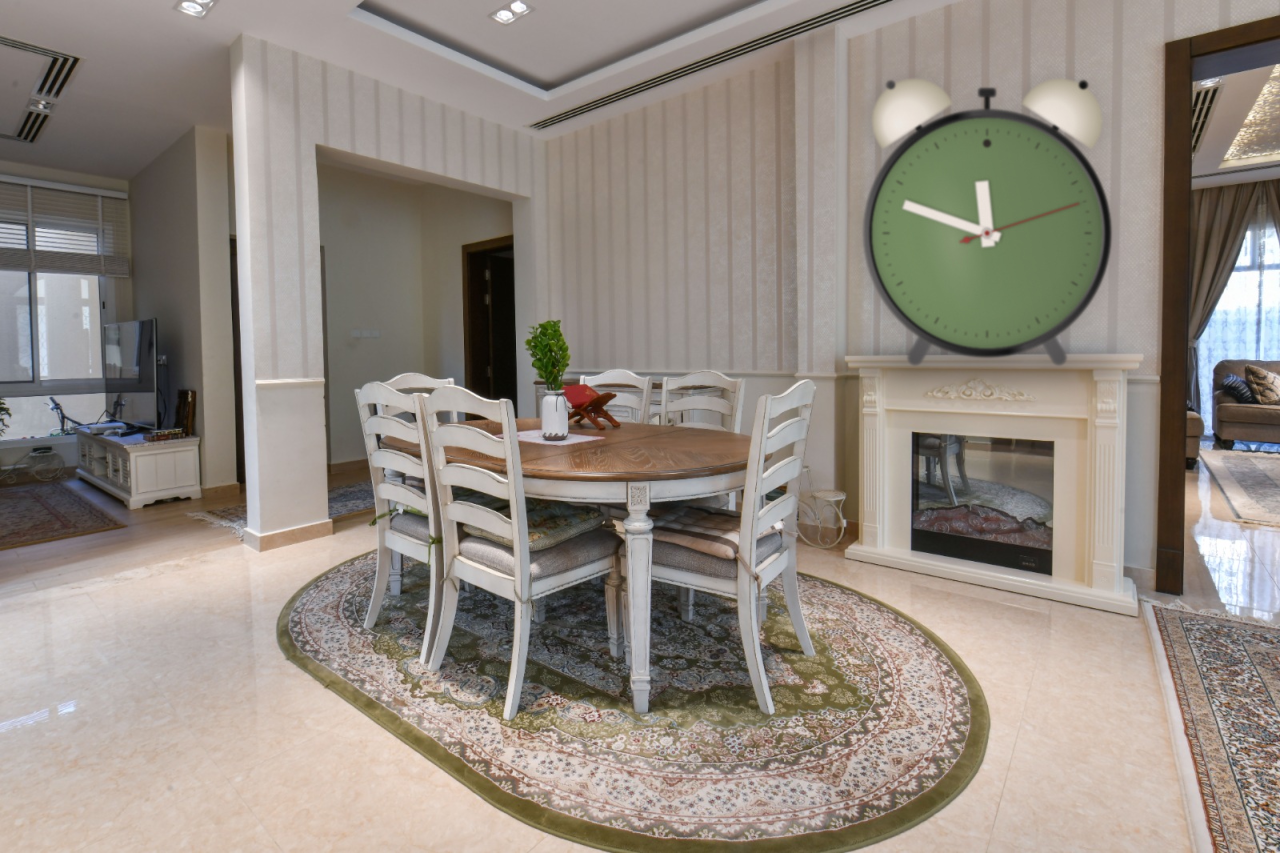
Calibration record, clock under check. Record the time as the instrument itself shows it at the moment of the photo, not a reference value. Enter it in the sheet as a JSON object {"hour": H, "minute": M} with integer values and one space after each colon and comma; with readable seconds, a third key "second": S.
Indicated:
{"hour": 11, "minute": 48, "second": 12}
